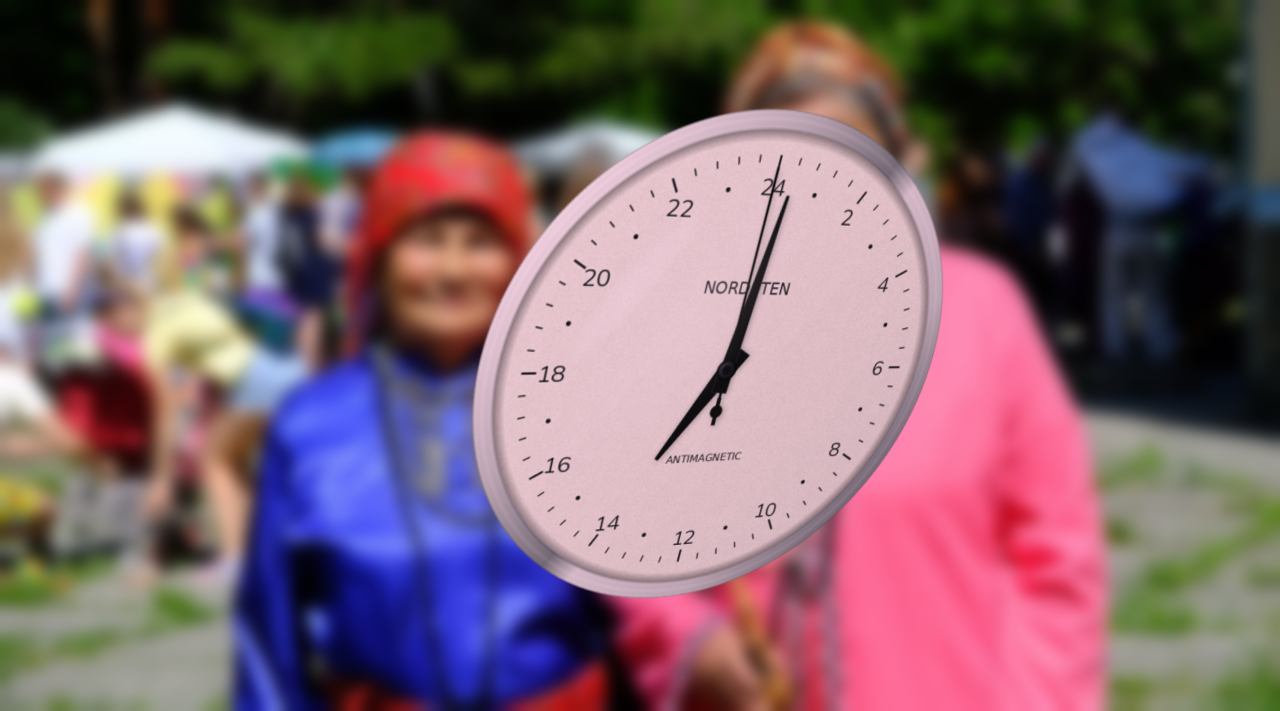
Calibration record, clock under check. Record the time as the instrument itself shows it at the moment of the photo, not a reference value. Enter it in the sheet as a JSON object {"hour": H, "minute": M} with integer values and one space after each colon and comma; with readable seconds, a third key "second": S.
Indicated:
{"hour": 14, "minute": 1, "second": 0}
